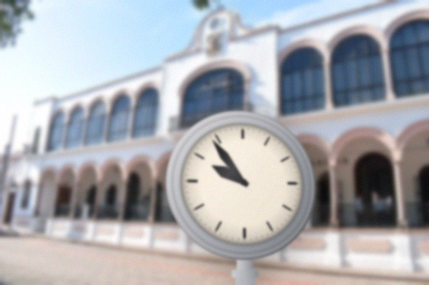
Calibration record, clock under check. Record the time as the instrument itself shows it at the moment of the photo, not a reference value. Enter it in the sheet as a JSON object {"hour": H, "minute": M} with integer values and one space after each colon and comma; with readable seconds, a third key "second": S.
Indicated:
{"hour": 9, "minute": 54}
